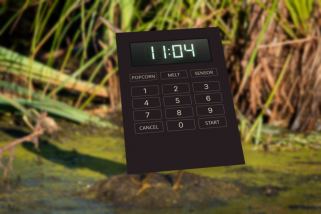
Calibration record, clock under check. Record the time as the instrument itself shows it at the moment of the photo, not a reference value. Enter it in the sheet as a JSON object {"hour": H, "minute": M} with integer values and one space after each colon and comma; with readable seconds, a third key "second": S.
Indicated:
{"hour": 11, "minute": 4}
